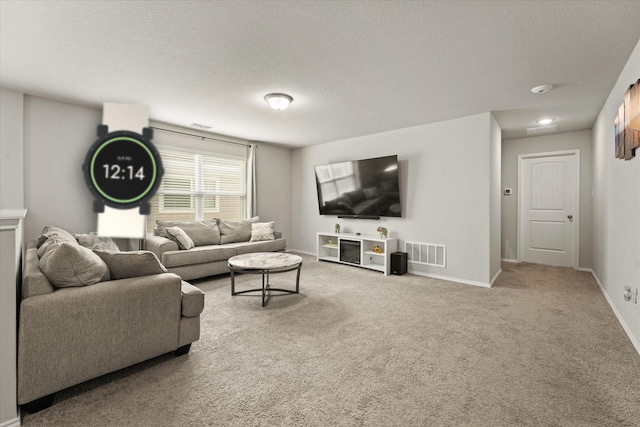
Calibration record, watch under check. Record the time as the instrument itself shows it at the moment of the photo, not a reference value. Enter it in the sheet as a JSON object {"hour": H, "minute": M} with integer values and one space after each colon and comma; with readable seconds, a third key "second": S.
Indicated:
{"hour": 12, "minute": 14}
